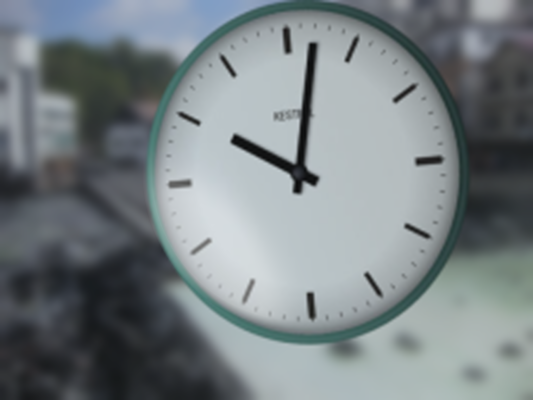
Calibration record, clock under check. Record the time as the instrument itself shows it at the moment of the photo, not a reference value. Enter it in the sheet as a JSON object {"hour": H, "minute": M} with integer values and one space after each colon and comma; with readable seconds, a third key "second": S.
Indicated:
{"hour": 10, "minute": 2}
